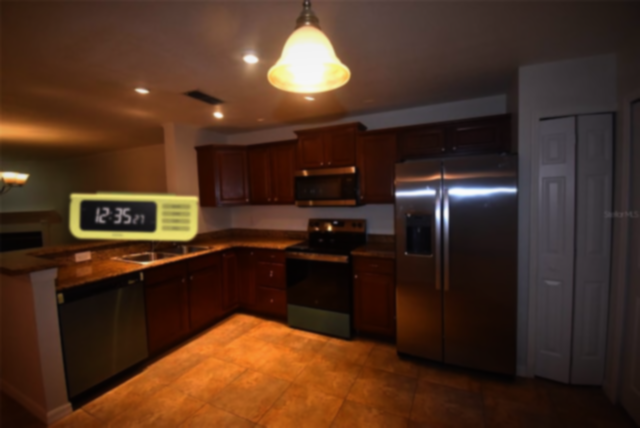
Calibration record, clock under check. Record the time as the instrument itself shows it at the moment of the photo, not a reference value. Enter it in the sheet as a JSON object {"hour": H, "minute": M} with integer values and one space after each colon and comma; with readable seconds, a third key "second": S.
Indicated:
{"hour": 12, "minute": 35}
